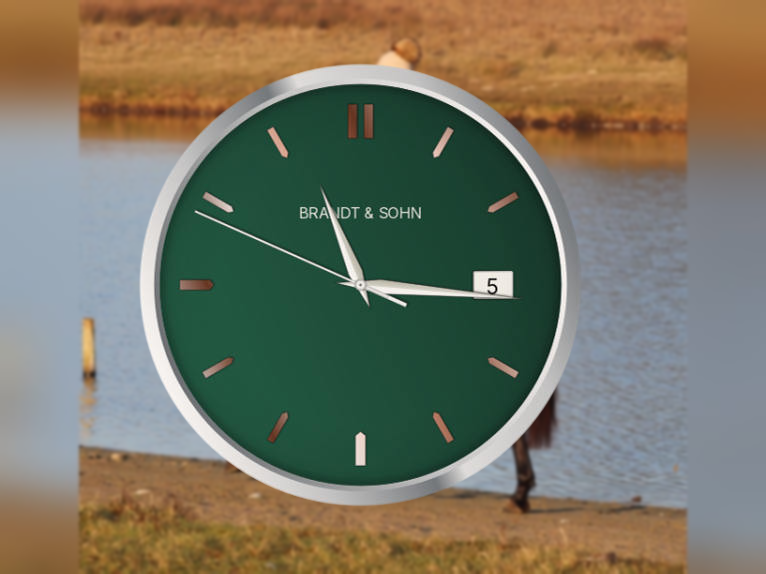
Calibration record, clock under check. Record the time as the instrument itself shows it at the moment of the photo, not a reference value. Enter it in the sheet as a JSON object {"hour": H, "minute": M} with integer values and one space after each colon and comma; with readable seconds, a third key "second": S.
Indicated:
{"hour": 11, "minute": 15, "second": 49}
